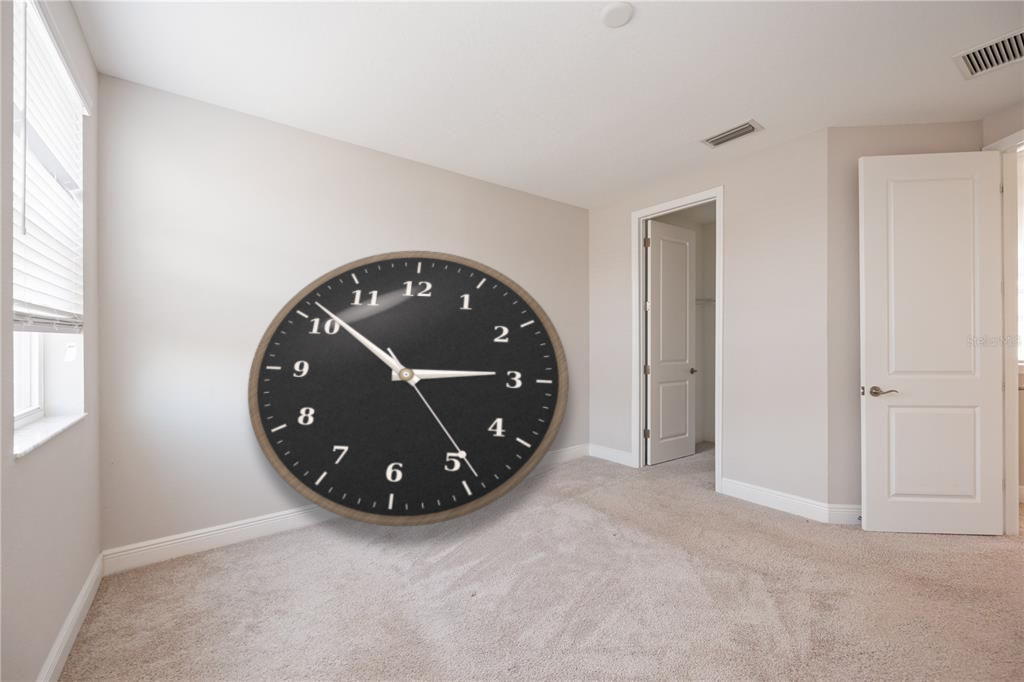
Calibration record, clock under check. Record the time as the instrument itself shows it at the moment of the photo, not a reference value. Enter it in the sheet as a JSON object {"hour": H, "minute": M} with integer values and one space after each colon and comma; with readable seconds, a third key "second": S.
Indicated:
{"hour": 2, "minute": 51, "second": 24}
